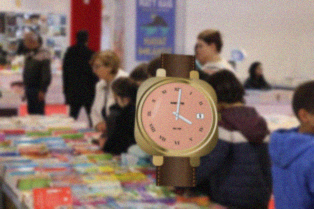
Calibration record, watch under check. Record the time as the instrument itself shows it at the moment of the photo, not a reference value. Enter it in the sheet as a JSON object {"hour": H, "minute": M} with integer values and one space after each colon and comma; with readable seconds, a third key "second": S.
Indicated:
{"hour": 4, "minute": 1}
